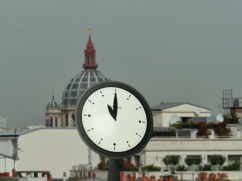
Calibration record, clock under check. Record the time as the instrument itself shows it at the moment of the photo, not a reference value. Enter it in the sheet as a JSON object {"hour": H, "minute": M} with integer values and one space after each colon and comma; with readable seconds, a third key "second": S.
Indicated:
{"hour": 11, "minute": 0}
